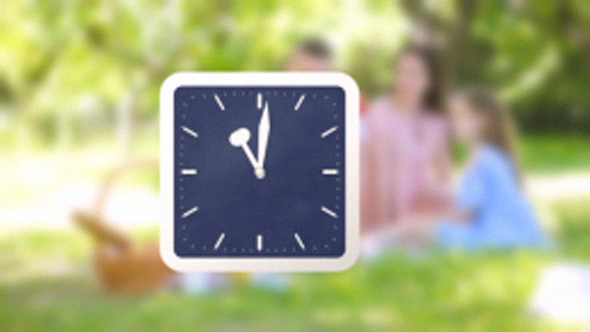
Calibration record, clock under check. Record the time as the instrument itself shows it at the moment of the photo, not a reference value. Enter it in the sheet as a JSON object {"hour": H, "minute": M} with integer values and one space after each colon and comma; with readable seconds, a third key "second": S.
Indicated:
{"hour": 11, "minute": 1}
